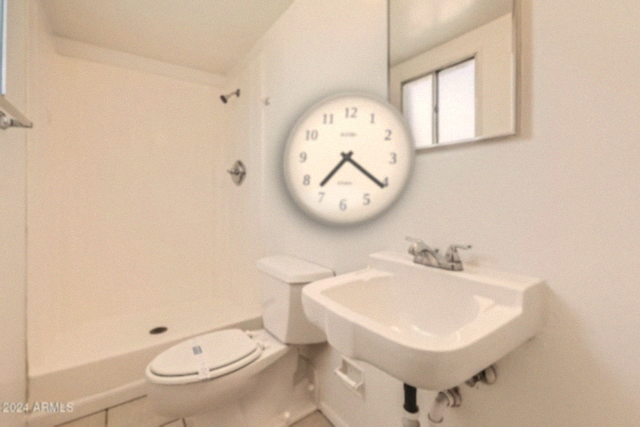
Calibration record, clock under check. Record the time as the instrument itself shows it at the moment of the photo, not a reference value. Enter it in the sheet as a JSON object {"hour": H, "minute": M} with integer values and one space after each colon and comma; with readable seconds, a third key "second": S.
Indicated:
{"hour": 7, "minute": 21}
